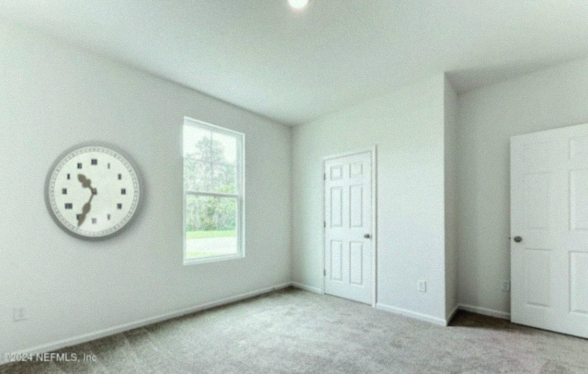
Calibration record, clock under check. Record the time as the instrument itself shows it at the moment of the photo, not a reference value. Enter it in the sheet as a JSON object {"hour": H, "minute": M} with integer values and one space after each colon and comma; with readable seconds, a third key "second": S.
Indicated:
{"hour": 10, "minute": 34}
